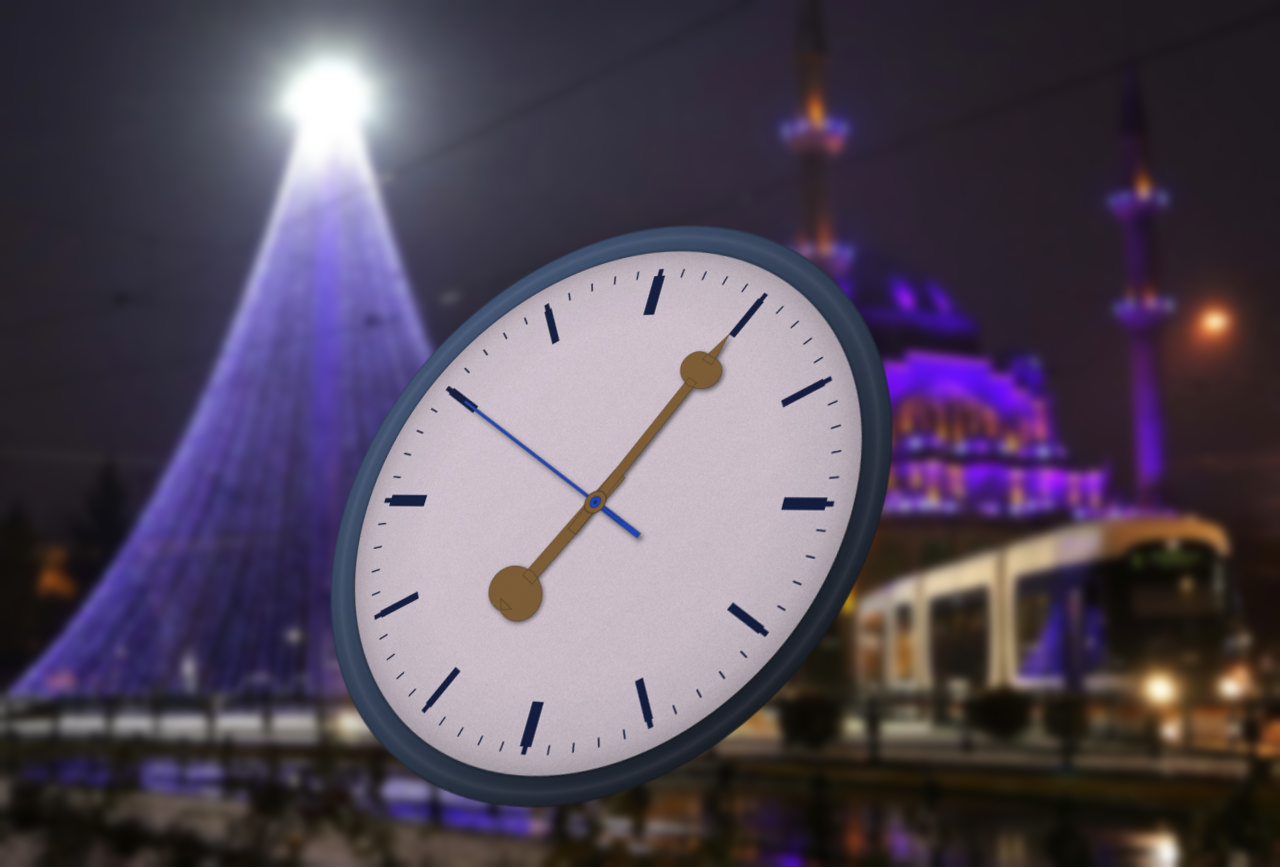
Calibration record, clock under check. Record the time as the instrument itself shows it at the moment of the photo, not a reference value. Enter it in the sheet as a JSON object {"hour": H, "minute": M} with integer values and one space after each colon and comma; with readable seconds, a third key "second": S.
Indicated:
{"hour": 7, "minute": 4, "second": 50}
